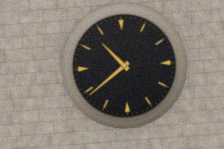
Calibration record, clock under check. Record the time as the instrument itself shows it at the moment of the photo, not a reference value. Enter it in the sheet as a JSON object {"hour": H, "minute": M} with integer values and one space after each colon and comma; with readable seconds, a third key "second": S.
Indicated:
{"hour": 10, "minute": 39}
